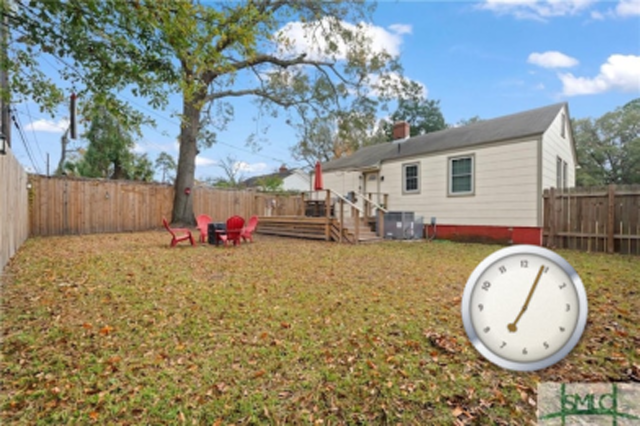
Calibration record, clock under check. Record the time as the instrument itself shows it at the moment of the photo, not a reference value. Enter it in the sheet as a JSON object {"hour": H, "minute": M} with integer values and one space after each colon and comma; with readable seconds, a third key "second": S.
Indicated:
{"hour": 7, "minute": 4}
